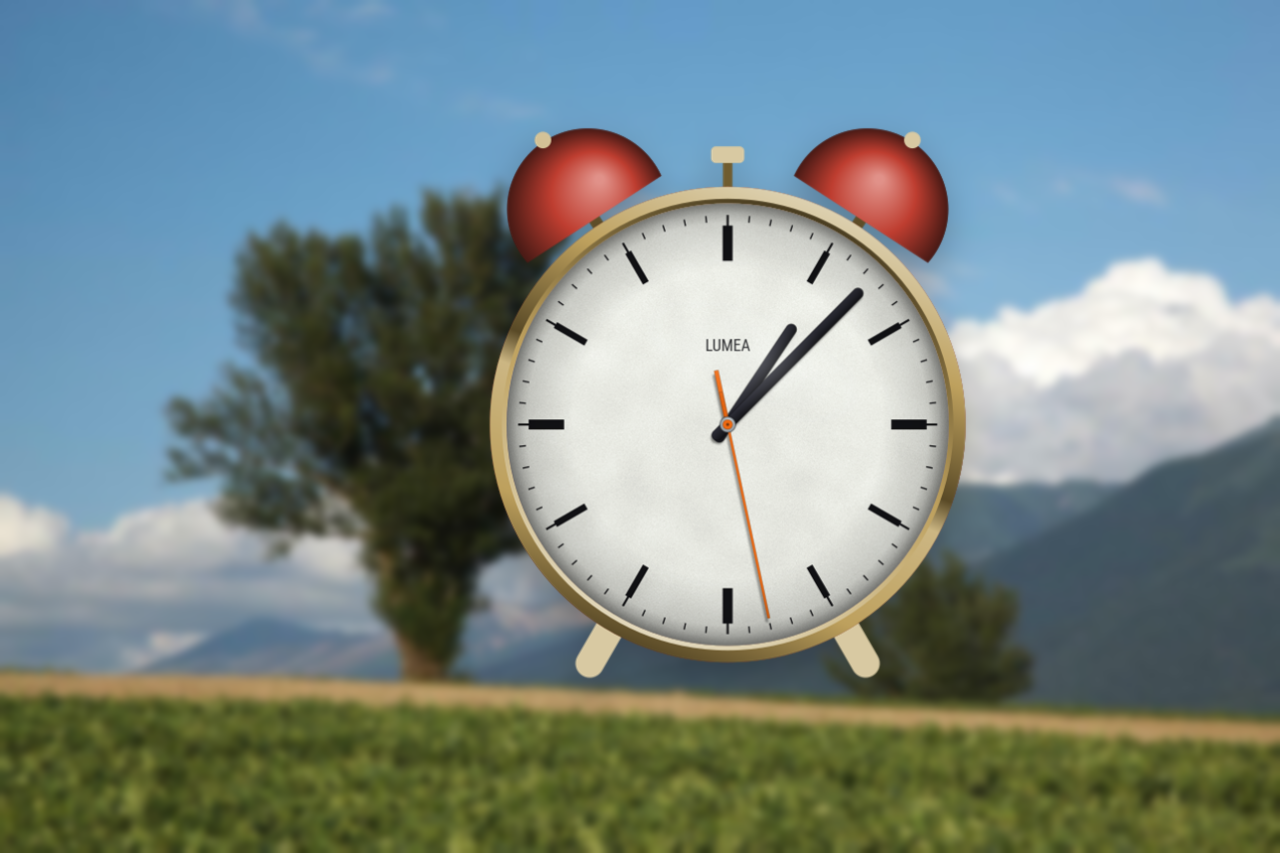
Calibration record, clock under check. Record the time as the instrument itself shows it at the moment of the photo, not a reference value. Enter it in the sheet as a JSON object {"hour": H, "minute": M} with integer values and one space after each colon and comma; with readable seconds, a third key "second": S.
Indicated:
{"hour": 1, "minute": 7, "second": 28}
